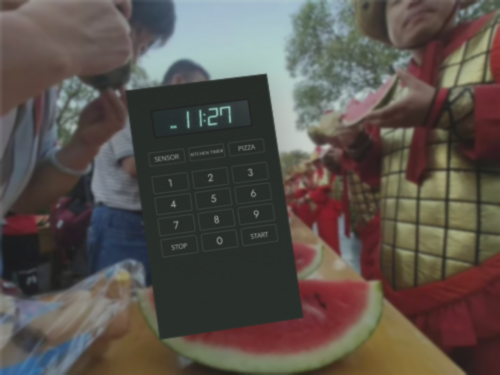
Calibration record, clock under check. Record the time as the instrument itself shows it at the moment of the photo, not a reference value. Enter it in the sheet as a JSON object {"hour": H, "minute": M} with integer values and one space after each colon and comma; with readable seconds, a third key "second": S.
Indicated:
{"hour": 11, "minute": 27}
